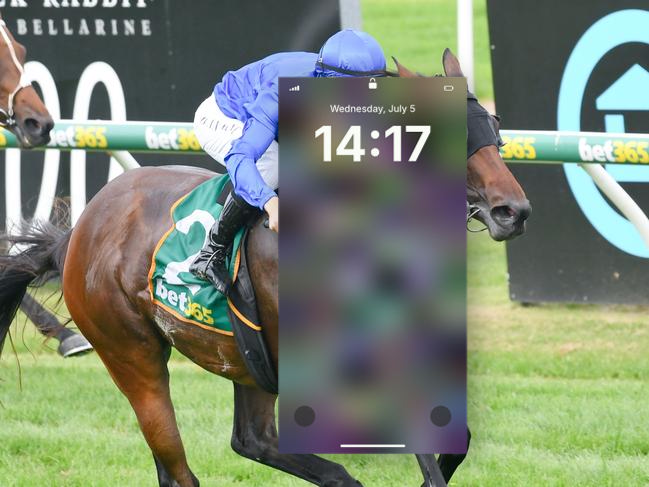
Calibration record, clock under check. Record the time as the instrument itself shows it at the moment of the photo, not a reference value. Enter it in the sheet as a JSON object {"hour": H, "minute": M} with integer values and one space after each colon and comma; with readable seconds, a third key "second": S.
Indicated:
{"hour": 14, "minute": 17}
